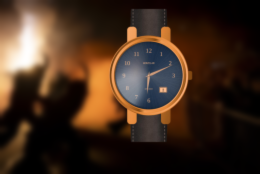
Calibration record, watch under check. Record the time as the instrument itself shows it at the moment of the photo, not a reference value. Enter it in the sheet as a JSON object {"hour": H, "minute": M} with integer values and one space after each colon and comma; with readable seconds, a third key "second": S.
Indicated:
{"hour": 6, "minute": 11}
